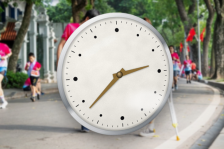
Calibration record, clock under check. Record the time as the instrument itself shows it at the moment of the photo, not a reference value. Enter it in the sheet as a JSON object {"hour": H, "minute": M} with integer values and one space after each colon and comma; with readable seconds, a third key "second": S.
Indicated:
{"hour": 2, "minute": 38}
